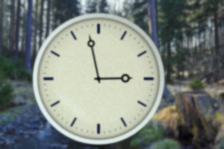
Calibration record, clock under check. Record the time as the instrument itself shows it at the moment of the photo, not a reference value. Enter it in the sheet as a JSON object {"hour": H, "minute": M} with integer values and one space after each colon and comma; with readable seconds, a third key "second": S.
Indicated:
{"hour": 2, "minute": 58}
